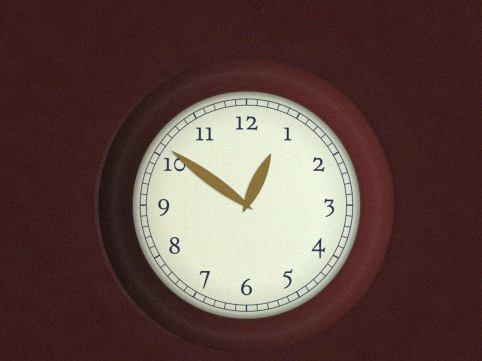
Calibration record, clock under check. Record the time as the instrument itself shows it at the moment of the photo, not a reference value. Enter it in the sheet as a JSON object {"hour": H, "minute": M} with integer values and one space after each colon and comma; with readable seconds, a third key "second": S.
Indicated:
{"hour": 12, "minute": 51}
